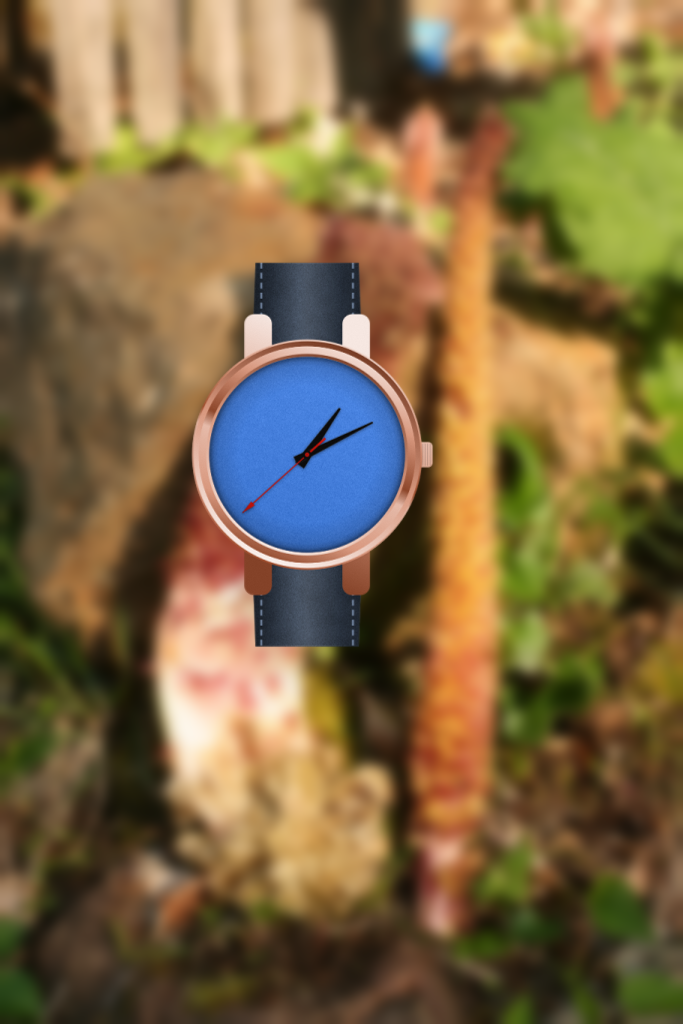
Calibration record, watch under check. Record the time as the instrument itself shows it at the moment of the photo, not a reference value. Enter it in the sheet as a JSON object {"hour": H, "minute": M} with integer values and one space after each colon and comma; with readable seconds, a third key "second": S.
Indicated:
{"hour": 1, "minute": 10, "second": 38}
